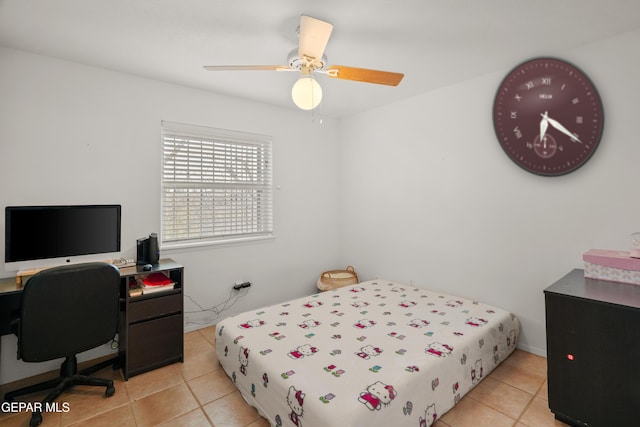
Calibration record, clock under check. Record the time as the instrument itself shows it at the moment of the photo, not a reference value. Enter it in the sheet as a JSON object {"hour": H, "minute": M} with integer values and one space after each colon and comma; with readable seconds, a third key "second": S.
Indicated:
{"hour": 6, "minute": 20}
